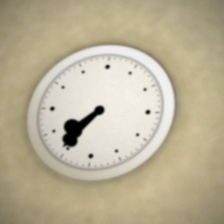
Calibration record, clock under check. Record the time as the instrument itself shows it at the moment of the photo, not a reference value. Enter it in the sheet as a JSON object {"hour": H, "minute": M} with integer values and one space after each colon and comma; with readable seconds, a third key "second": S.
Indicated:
{"hour": 7, "minute": 36}
